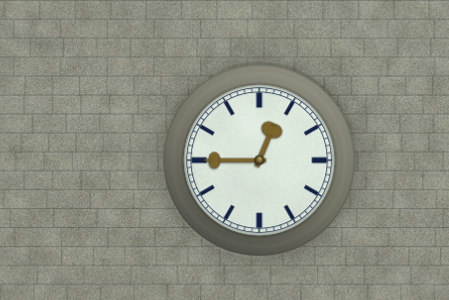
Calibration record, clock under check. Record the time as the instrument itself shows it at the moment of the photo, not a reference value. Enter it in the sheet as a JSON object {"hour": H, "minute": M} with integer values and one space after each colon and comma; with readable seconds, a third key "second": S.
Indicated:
{"hour": 12, "minute": 45}
